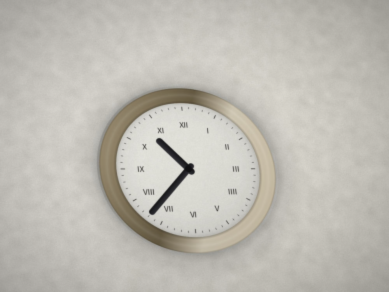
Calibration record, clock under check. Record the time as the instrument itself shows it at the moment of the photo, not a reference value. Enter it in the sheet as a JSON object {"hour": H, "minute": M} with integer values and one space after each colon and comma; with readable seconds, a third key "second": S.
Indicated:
{"hour": 10, "minute": 37}
